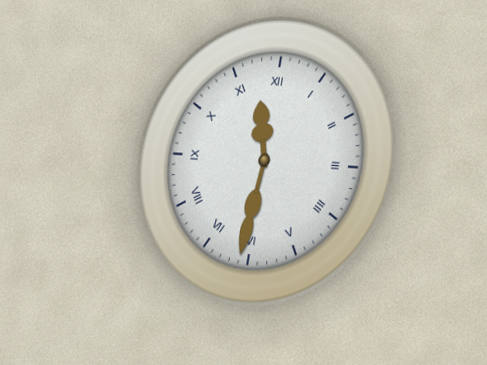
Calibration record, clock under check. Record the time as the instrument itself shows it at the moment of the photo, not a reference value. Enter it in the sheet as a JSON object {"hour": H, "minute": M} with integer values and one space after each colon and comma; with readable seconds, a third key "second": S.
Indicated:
{"hour": 11, "minute": 31}
